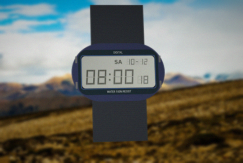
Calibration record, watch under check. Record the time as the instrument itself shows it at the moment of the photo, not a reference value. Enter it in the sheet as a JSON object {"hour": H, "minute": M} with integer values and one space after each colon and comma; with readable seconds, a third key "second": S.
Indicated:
{"hour": 8, "minute": 0, "second": 18}
